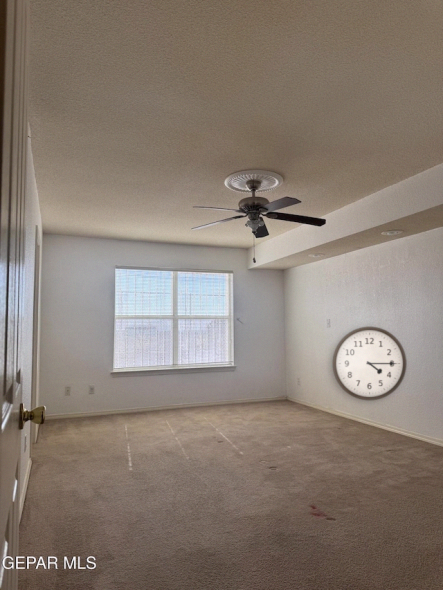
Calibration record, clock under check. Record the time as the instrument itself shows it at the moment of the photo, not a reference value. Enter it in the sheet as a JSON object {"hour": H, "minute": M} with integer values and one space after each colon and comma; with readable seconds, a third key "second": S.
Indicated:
{"hour": 4, "minute": 15}
